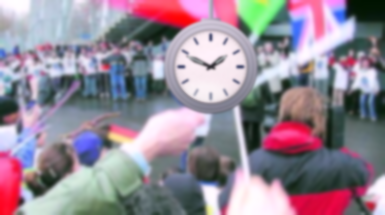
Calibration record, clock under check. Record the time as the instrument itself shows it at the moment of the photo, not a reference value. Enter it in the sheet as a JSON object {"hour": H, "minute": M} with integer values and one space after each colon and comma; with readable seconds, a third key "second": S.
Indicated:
{"hour": 1, "minute": 49}
